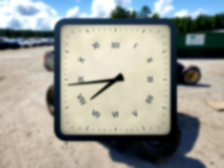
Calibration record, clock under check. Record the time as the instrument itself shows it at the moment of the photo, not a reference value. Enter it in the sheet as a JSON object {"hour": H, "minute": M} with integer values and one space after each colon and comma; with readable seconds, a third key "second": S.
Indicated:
{"hour": 7, "minute": 44}
